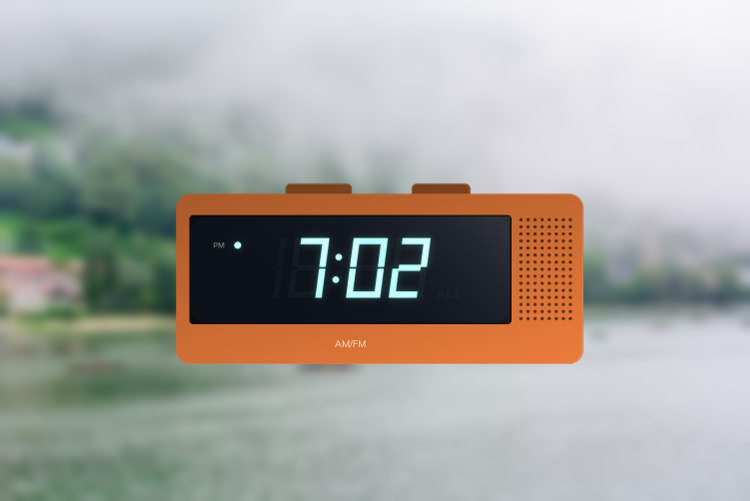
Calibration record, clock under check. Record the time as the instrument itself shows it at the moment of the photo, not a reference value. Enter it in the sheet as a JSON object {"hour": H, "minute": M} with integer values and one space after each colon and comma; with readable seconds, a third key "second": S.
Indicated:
{"hour": 7, "minute": 2}
